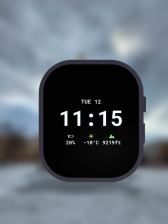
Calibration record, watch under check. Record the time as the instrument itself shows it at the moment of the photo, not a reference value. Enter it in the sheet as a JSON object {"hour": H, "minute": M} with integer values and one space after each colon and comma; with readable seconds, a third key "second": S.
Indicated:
{"hour": 11, "minute": 15}
